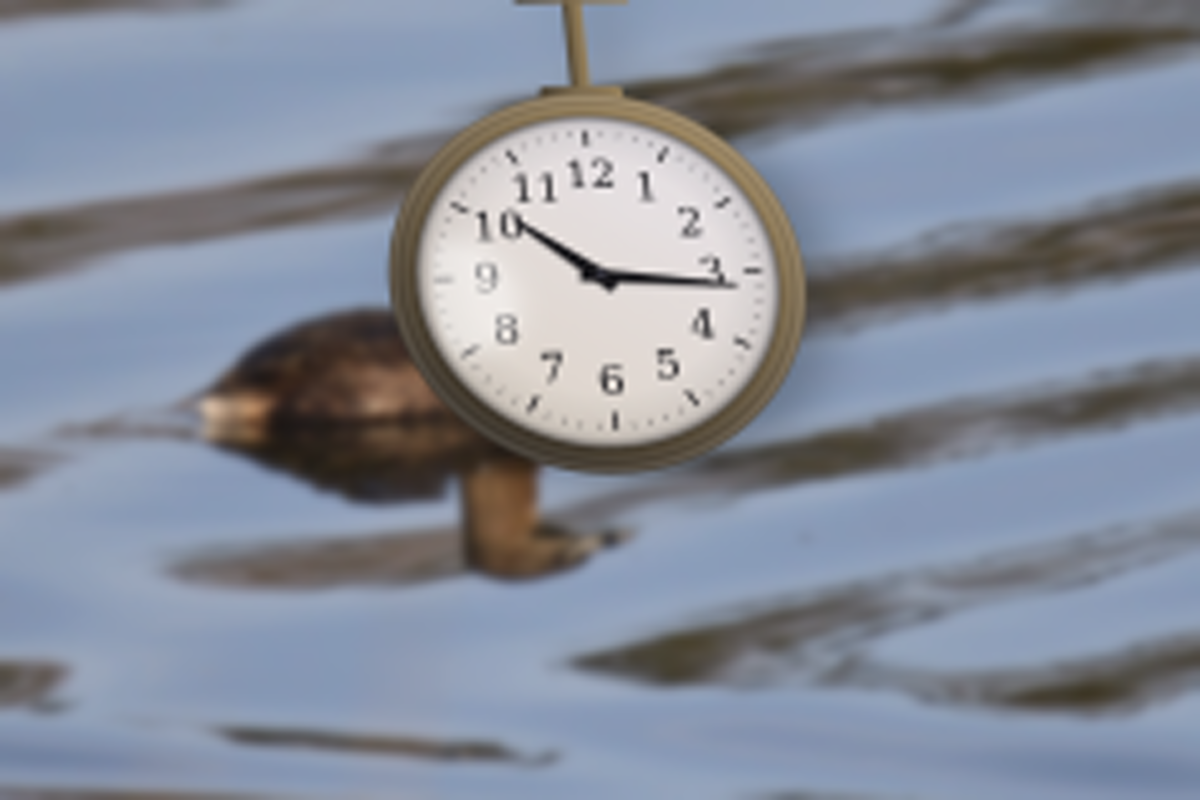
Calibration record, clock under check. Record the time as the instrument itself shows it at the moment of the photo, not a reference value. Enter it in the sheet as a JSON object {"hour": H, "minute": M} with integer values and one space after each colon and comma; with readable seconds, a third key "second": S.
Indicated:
{"hour": 10, "minute": 16}
